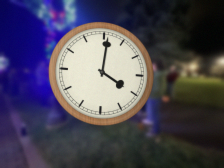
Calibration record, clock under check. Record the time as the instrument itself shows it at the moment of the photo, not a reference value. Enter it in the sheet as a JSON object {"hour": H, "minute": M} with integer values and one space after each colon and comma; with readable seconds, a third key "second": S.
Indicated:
{"hour": 4, "minute": 1}
